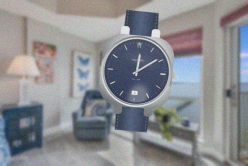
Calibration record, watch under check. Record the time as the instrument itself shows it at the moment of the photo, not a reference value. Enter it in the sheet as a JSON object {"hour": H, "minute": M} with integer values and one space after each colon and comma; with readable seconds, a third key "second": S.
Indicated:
{"hour": 12, "minute": 9}
